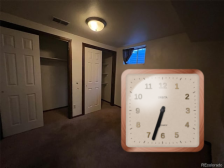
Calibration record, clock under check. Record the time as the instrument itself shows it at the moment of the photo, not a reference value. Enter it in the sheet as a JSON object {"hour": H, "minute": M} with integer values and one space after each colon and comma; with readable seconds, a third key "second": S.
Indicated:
{"hour": 6, "minute": 33}
